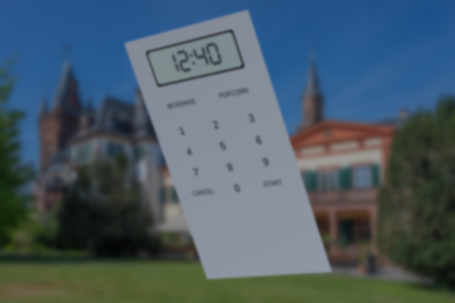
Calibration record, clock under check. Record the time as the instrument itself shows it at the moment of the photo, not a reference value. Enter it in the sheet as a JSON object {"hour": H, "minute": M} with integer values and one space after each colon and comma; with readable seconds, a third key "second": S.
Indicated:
{"hour": 12, "minute": 40}
